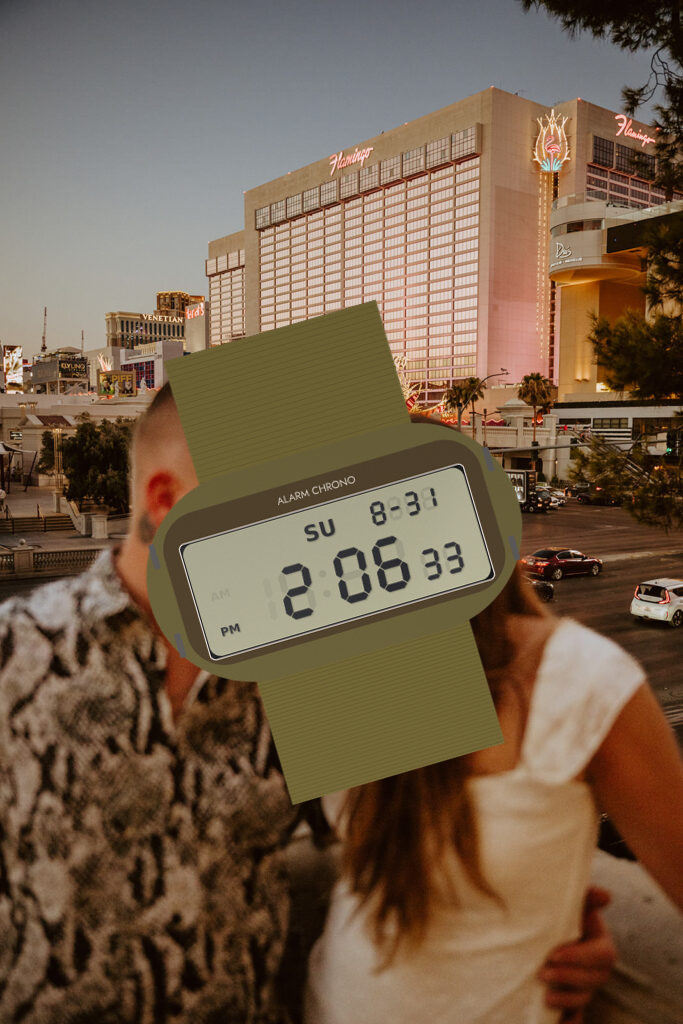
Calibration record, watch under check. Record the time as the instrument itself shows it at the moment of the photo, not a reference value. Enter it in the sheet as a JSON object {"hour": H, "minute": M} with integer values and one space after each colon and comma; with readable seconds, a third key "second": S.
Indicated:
{"hour": 2, "minute": 6, "second": 33}
